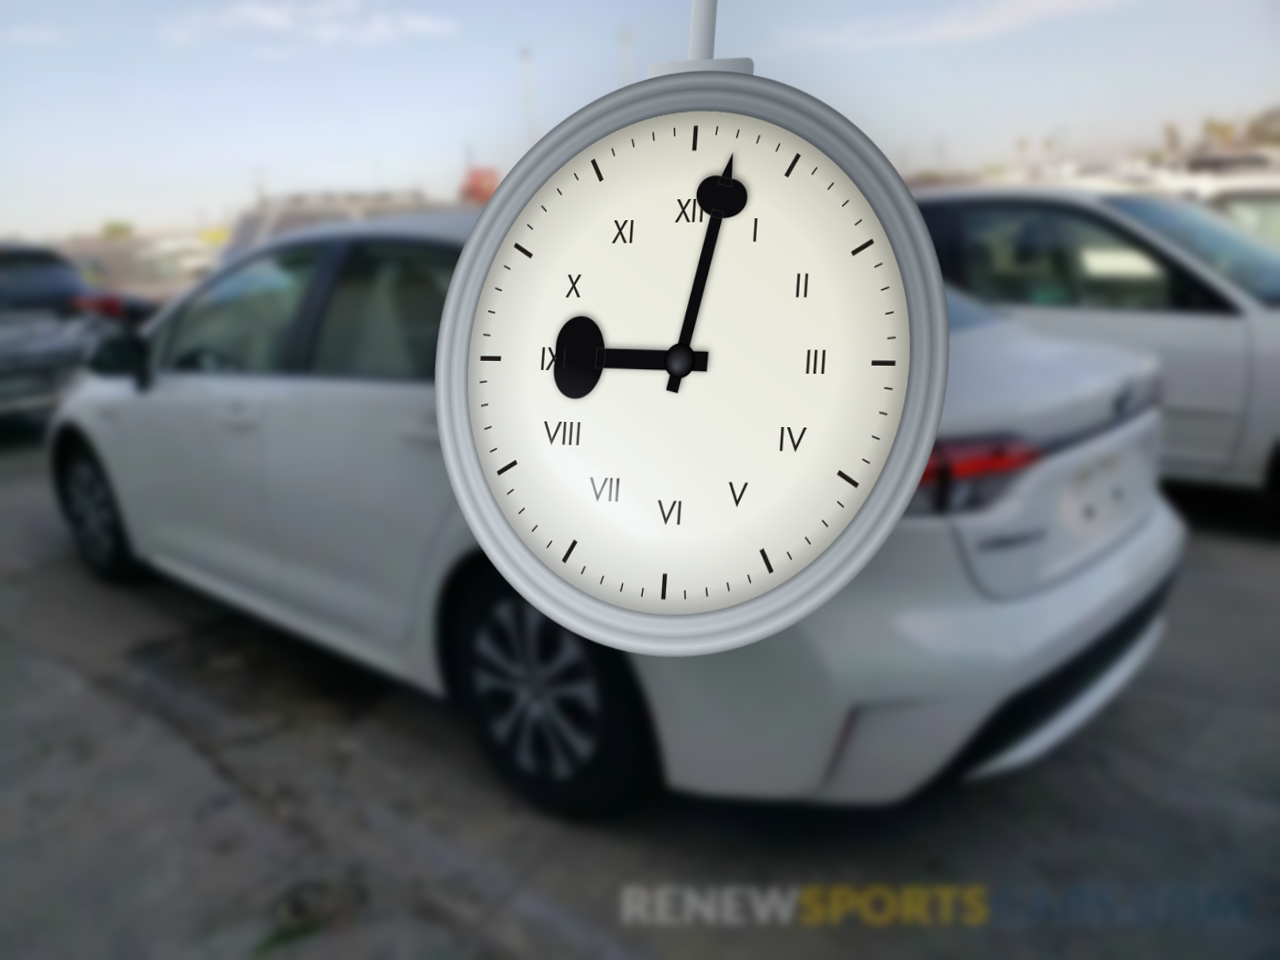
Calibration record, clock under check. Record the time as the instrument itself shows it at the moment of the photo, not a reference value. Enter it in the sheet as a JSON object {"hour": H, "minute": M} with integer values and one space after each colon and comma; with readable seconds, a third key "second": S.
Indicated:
{"hour": 9, "minute": 2}
